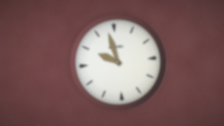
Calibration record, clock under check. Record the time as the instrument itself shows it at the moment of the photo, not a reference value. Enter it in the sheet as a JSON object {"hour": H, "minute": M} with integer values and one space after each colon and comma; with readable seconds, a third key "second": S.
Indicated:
{"hour": 9, "minute": 58}
